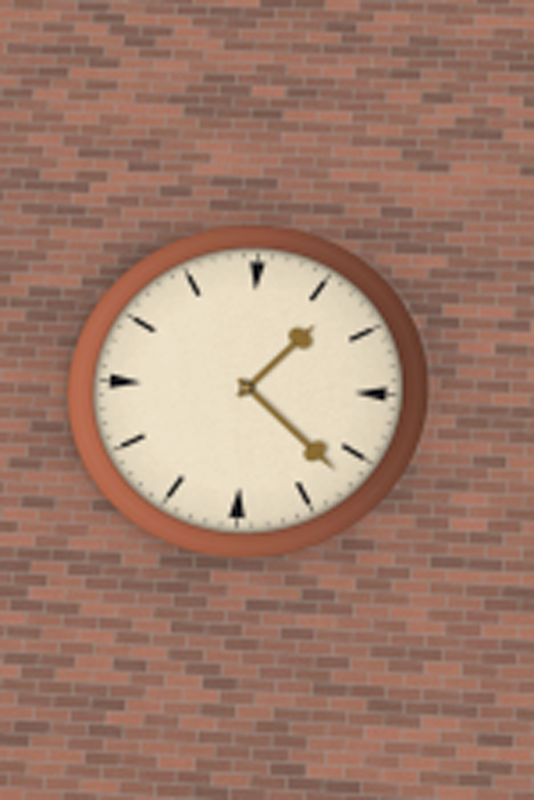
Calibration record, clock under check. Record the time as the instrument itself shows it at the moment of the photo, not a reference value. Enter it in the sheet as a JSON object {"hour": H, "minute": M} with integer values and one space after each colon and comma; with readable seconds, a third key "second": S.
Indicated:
{"hour": 1, "minute": 22}
